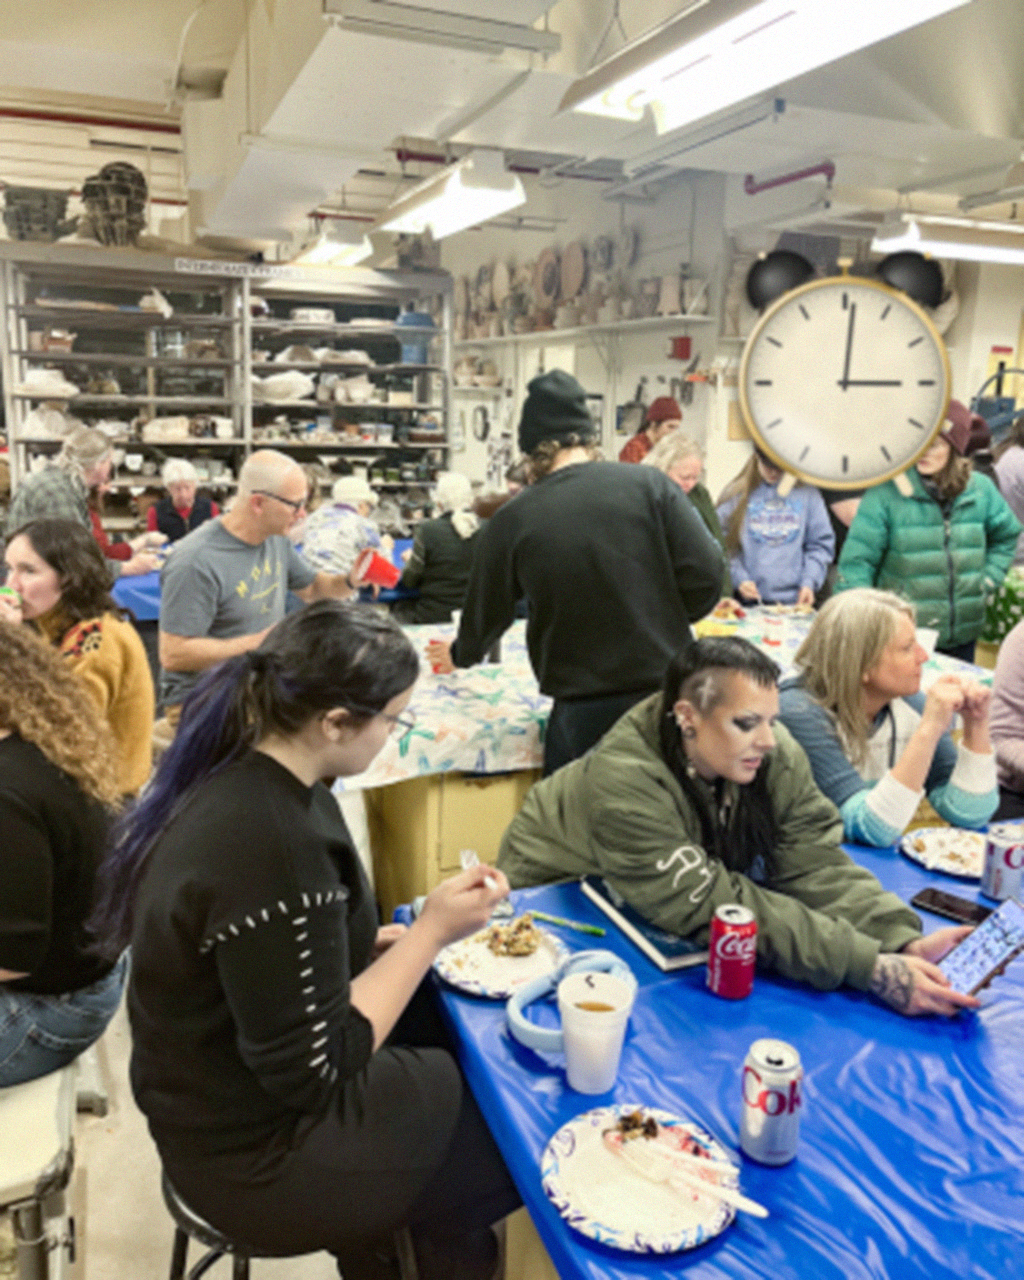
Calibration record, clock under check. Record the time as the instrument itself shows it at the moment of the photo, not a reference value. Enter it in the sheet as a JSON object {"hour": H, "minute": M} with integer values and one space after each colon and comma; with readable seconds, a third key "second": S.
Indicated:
{"hour": 3, "minute": 1}
